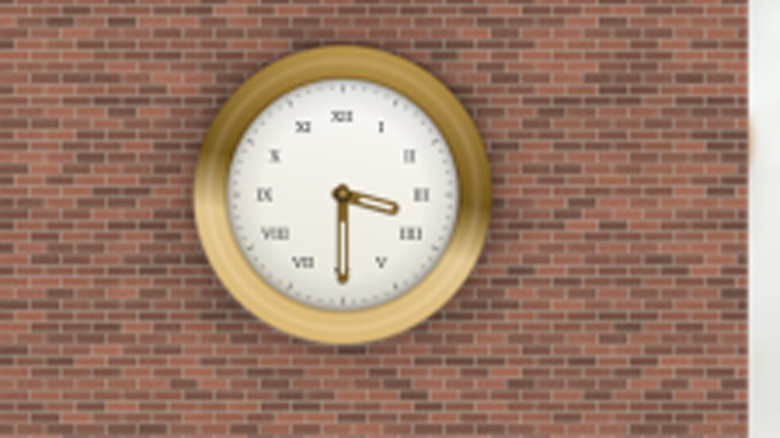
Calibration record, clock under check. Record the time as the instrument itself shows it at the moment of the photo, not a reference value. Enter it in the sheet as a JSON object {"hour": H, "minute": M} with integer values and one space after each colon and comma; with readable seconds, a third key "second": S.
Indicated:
{"hour": 3, "minute": 30}
